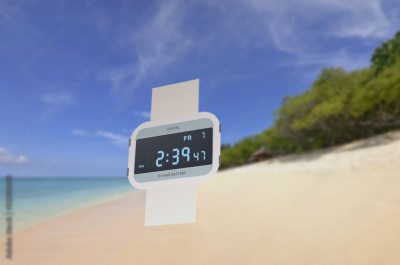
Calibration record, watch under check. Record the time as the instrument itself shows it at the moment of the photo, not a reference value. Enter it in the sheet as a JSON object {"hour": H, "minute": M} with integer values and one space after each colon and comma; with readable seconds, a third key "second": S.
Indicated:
{"hour": 2, "minute": 39, "second": 47}
